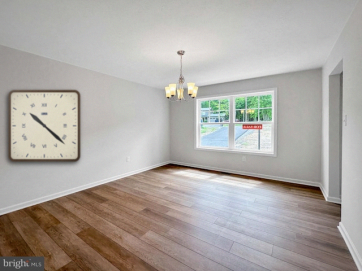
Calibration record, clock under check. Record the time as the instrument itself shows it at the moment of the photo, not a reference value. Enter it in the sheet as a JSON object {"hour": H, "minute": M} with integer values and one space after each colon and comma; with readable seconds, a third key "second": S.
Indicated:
{"hour": 10, "minute": 22}
